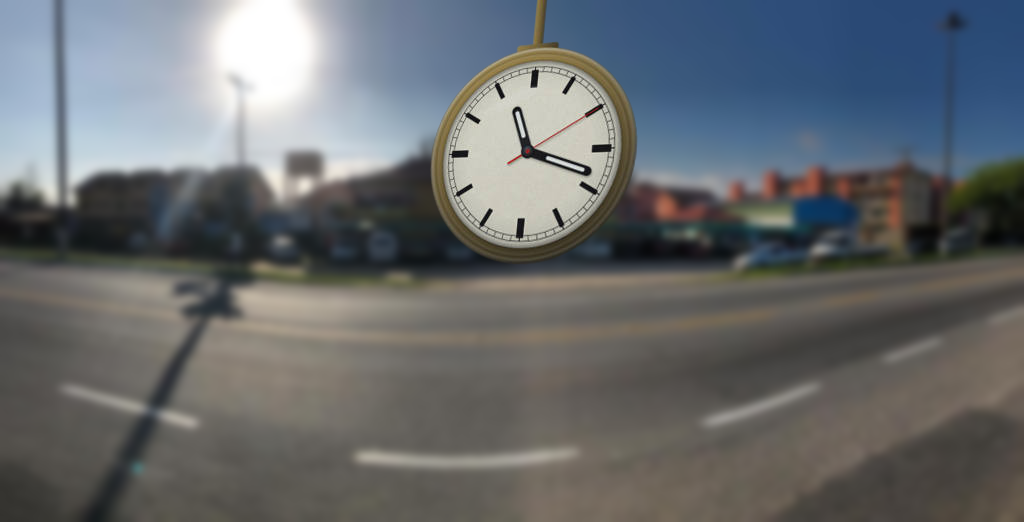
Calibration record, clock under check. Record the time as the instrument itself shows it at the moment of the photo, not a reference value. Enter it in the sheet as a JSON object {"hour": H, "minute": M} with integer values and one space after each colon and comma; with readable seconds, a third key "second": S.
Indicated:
{"hour": 11, "minute": 18, "second": 10}
